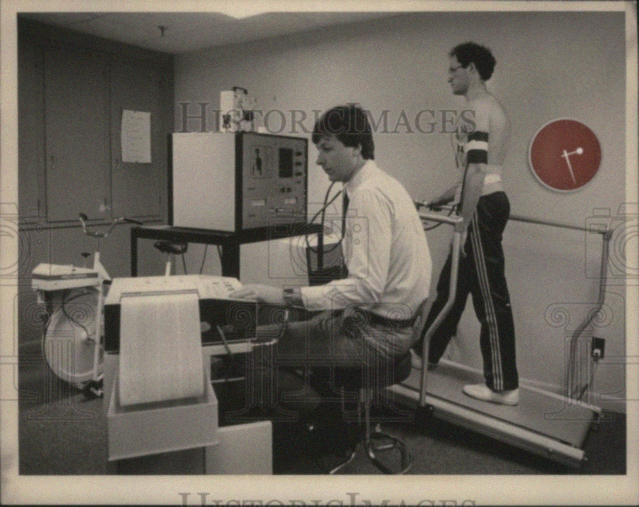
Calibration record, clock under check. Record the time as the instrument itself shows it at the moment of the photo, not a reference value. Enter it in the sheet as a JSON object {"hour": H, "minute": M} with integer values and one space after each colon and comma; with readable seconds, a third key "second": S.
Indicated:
{"hour": 2, "minute": 27}
